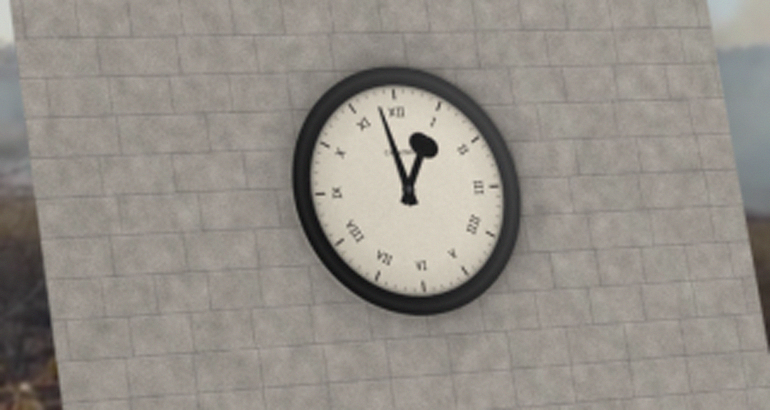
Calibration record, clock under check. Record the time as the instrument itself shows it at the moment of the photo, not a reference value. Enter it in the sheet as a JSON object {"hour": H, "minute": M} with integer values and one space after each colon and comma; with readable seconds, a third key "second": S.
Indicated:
{"hour": 12, "minute": 58}
